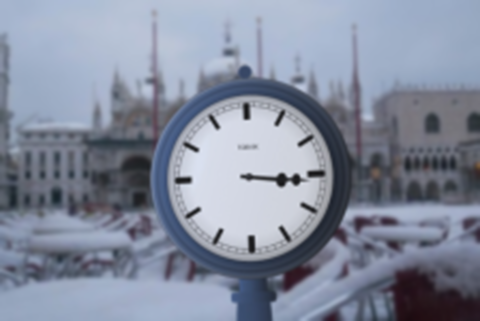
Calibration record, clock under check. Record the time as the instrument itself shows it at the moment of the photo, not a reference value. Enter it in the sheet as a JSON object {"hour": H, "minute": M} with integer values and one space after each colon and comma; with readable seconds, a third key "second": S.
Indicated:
{"hour": 3, "minute": 16}
